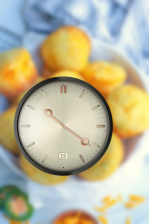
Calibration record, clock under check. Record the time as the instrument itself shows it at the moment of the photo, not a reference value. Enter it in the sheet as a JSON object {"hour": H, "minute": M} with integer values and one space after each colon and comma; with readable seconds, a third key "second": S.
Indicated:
{"hour": 10, "minute": 21}
